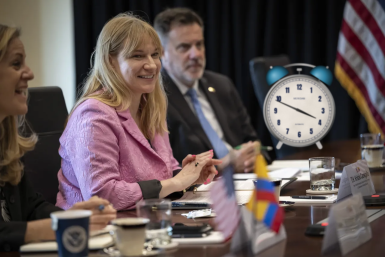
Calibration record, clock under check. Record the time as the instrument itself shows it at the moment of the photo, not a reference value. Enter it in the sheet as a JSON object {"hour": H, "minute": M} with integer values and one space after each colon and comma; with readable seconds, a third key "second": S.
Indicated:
{"hour": 3, "minute": 49}
